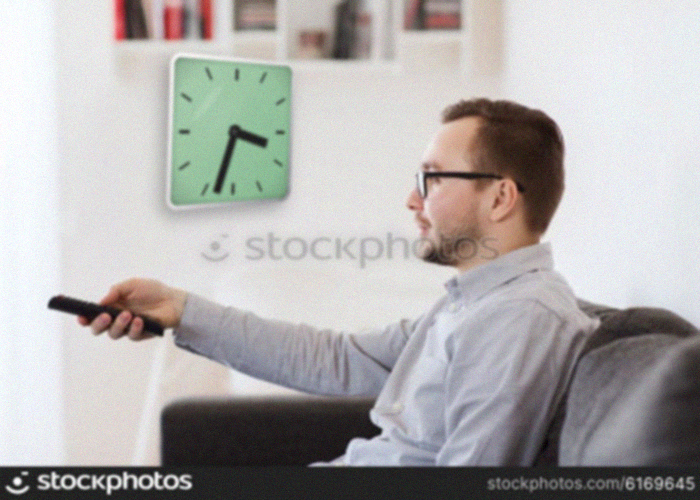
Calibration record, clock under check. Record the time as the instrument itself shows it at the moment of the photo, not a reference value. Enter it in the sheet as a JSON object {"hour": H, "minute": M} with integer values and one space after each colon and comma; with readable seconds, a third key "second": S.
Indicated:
{"hour": 3, "minute": 33}
